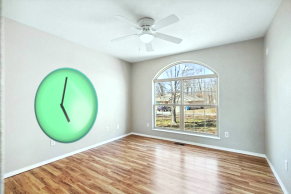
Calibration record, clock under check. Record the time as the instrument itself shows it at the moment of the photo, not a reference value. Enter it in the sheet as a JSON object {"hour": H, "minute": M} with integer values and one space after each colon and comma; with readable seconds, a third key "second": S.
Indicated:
{"hour": 5, "minute": 2}
